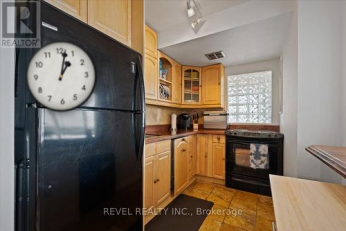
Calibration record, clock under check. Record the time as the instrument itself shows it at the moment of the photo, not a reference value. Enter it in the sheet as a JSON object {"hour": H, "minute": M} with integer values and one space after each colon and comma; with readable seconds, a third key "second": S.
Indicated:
{"hour": 1, "minute": 2}
